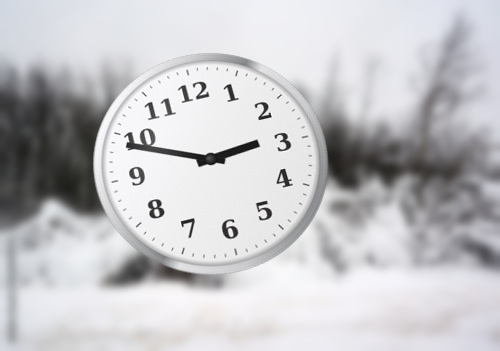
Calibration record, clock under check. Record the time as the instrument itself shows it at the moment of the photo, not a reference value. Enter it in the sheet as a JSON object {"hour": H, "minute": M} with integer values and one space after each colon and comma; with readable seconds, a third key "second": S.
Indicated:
{"hour": 2, "minute": 49}
